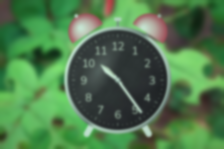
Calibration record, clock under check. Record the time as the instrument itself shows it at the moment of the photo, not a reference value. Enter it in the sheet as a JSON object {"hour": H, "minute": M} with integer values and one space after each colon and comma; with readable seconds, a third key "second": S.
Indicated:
{"hour": 10, "minute": 24}
